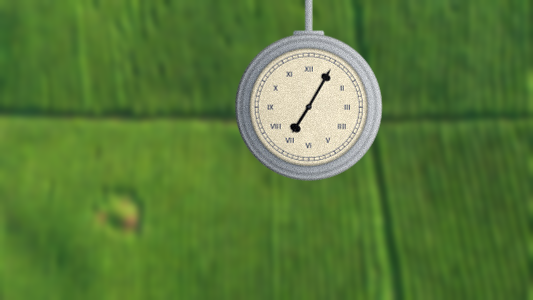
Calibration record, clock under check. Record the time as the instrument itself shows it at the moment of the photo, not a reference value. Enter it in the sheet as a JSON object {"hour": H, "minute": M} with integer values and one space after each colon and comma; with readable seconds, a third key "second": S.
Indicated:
{"hour": 7, "minute": 5}
